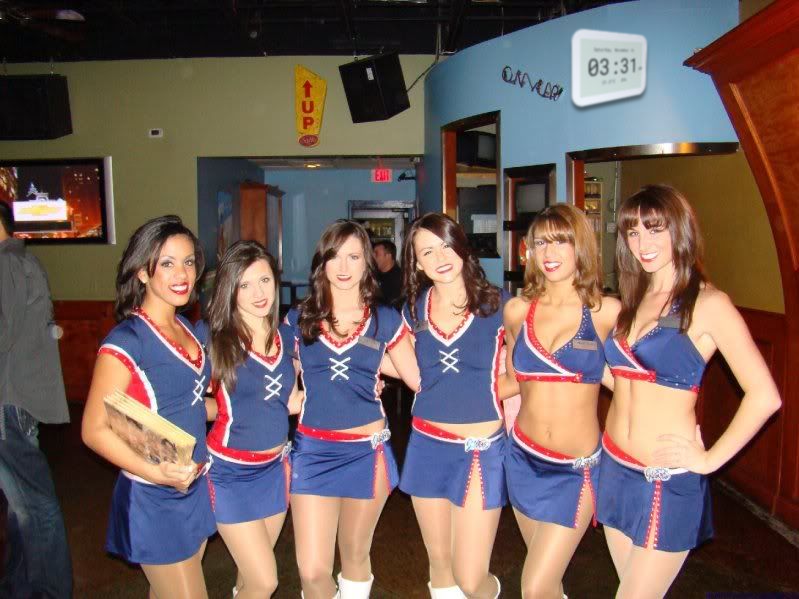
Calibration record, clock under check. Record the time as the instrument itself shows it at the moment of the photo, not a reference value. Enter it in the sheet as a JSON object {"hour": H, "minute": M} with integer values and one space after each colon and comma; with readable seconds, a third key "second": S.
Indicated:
{"hour": 3, "minute": 31}
